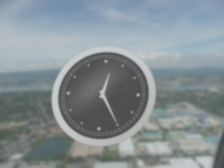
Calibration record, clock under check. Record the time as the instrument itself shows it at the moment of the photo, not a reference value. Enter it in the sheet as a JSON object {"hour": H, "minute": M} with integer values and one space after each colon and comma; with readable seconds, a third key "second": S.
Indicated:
{"hour": 12, "minute": 25}
